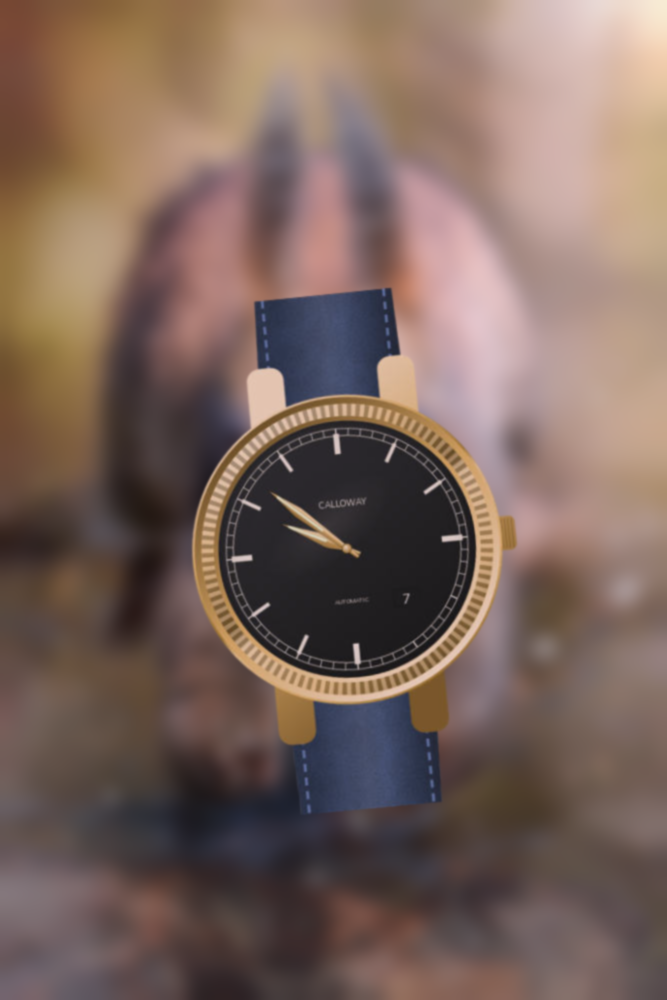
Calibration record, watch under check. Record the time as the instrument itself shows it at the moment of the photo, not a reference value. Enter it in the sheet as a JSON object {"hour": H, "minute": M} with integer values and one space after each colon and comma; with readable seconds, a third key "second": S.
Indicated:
{"hour": 9, "minute": 52}
